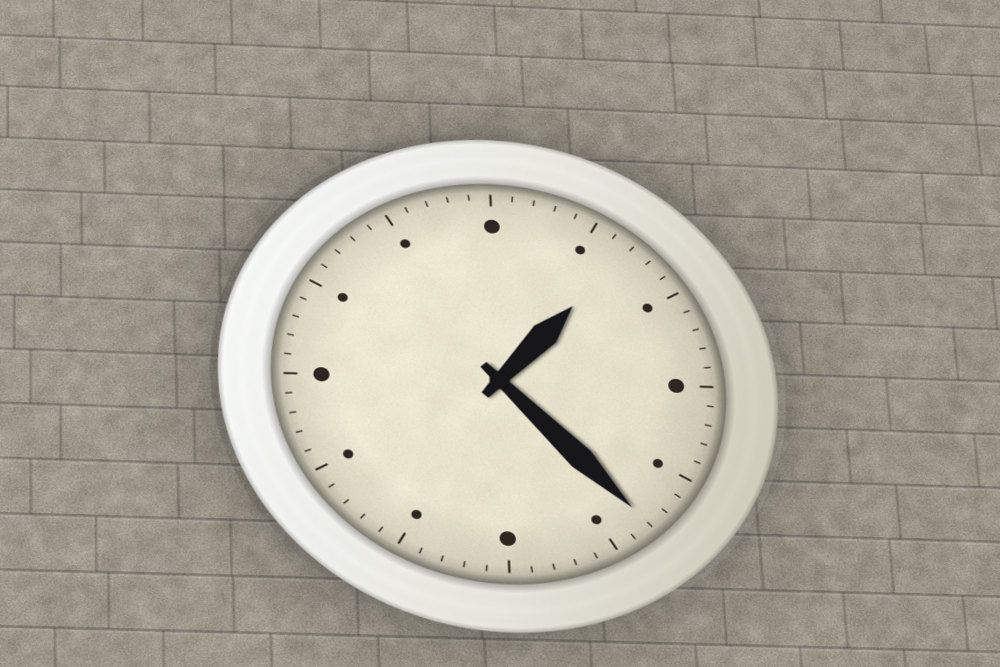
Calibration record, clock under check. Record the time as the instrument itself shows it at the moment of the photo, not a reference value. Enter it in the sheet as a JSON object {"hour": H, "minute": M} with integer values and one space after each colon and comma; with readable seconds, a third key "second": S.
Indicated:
{"hour": 1, "minute": 23}
